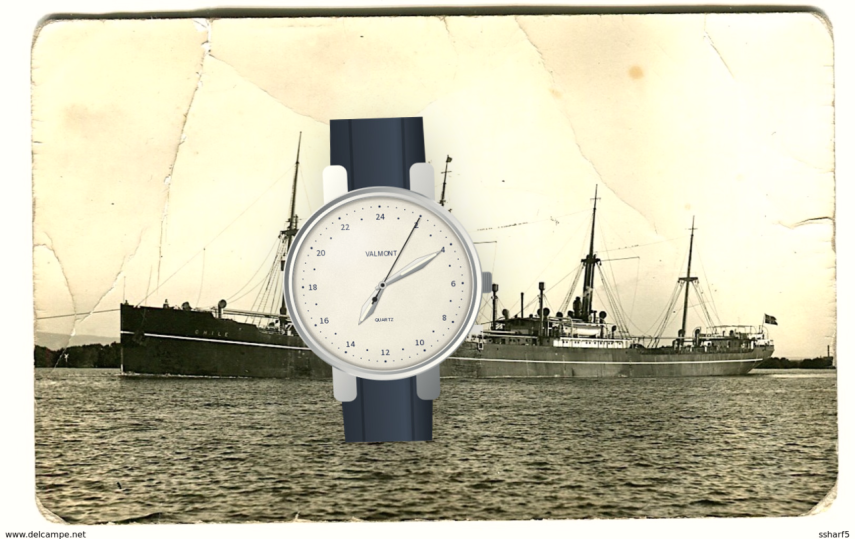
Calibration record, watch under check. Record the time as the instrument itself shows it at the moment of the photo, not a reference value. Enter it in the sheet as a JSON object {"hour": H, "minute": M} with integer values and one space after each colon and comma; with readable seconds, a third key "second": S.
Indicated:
{"hour": 14, "minute": 10, "second": 5}
